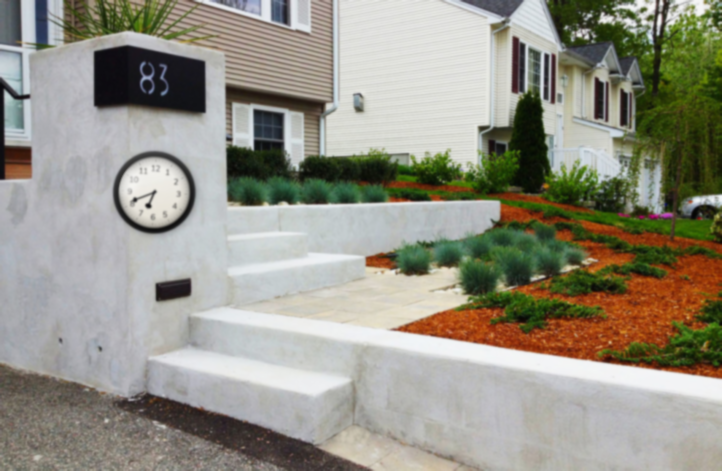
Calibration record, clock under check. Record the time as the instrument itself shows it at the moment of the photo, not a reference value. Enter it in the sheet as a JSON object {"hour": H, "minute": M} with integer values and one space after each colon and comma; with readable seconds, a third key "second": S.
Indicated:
{"hour": 6, "minute": 41}
